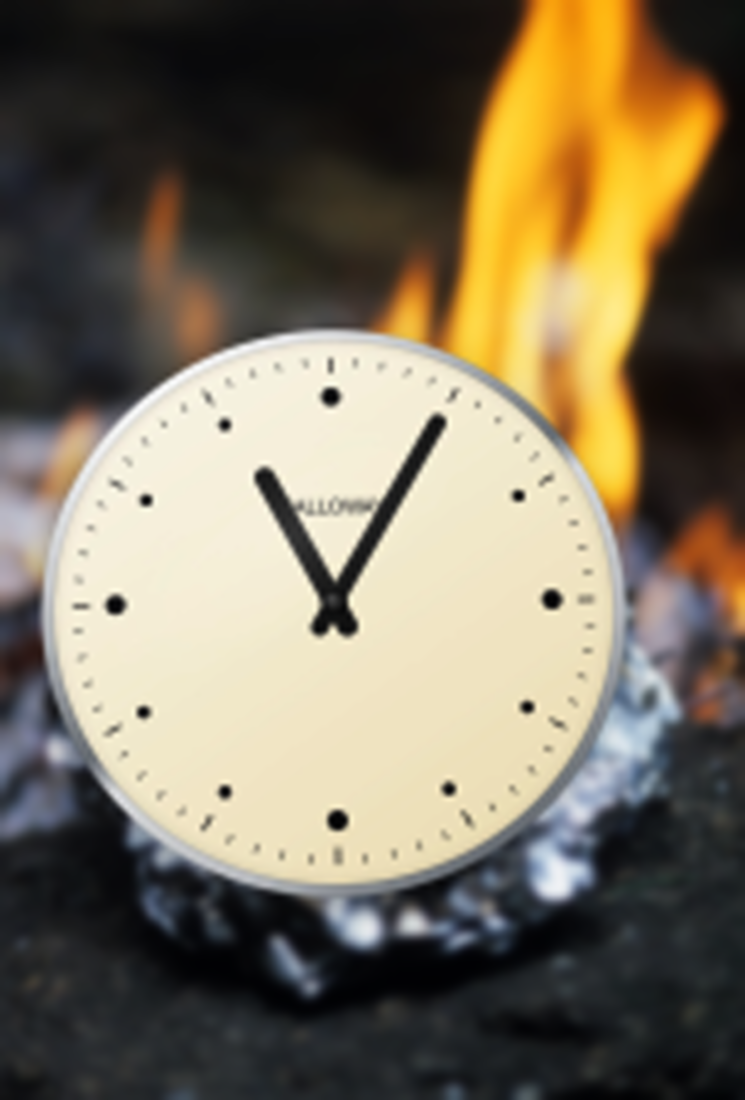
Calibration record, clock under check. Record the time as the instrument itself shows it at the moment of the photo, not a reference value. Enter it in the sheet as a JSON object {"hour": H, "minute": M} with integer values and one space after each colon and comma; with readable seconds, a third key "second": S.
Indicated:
{"hour": 11, "minute": 5}
